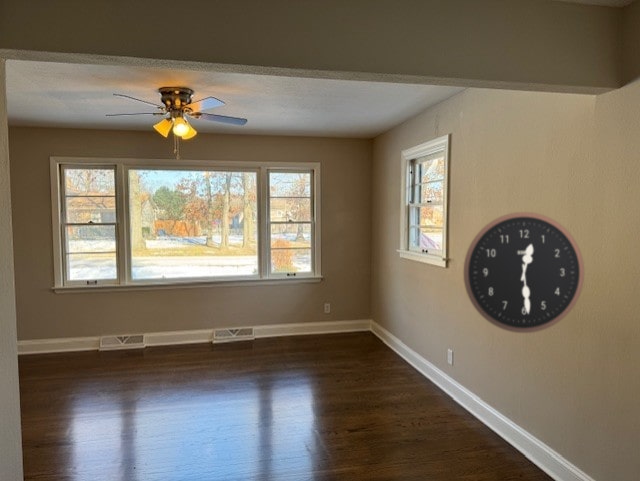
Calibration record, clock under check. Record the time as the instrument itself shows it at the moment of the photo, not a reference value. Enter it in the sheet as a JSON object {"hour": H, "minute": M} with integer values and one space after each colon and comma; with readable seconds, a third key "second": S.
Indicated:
{"hour": 12, "minute": 29}
